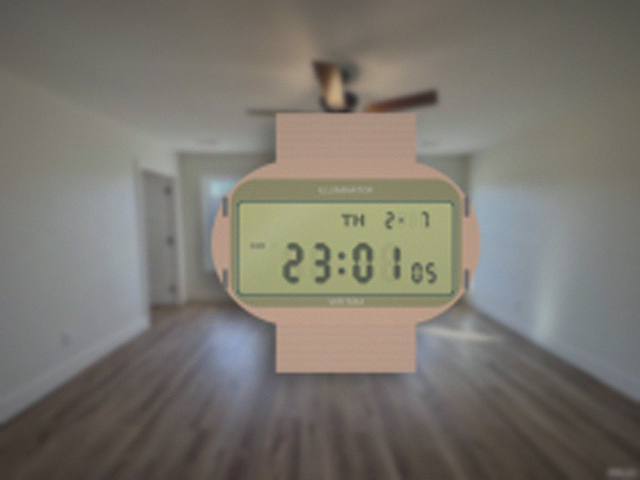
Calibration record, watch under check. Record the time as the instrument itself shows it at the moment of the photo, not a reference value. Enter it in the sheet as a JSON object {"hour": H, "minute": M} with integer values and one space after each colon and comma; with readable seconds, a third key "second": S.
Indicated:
{"hour": 23, "minute": 1, "second": 5}
